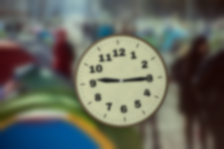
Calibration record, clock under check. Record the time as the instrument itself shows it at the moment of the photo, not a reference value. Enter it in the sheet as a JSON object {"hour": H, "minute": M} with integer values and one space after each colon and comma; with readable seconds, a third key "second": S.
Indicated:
{"hour": 9, "minute": 15}
